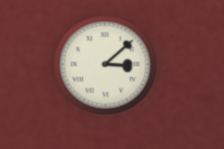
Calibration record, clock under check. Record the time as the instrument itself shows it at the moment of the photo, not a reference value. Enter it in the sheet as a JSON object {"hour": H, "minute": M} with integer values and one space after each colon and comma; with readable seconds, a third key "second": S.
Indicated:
{"hour": 3, "minute": 8}
